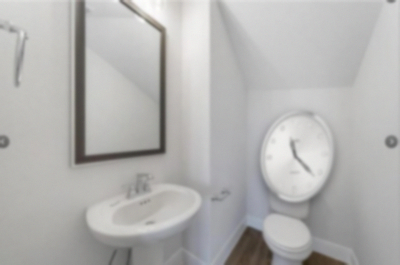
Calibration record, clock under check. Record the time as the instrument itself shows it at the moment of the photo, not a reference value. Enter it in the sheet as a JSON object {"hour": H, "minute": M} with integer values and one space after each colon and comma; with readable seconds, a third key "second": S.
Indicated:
{"hour": 11, "minute": 22}
